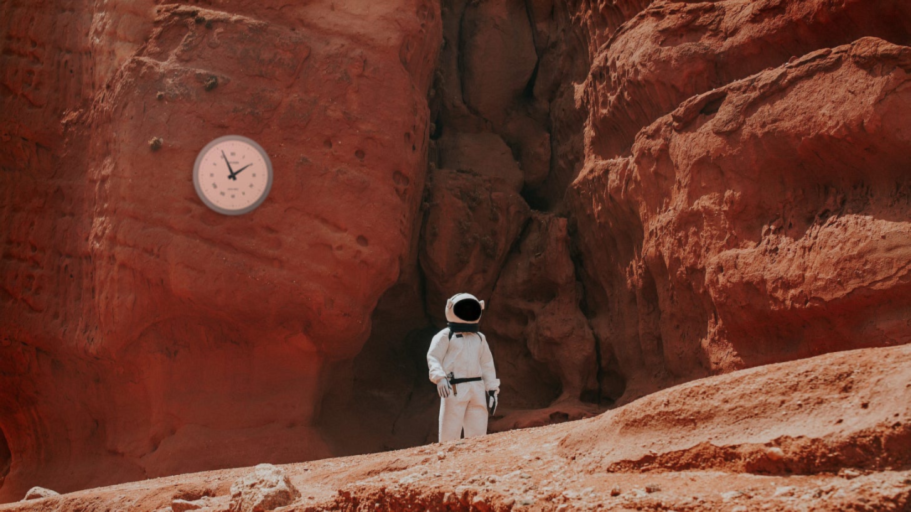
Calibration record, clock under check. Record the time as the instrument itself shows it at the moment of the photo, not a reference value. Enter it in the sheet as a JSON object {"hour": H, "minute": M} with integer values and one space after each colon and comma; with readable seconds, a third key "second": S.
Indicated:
{"hour": 1, "minute": 56}
